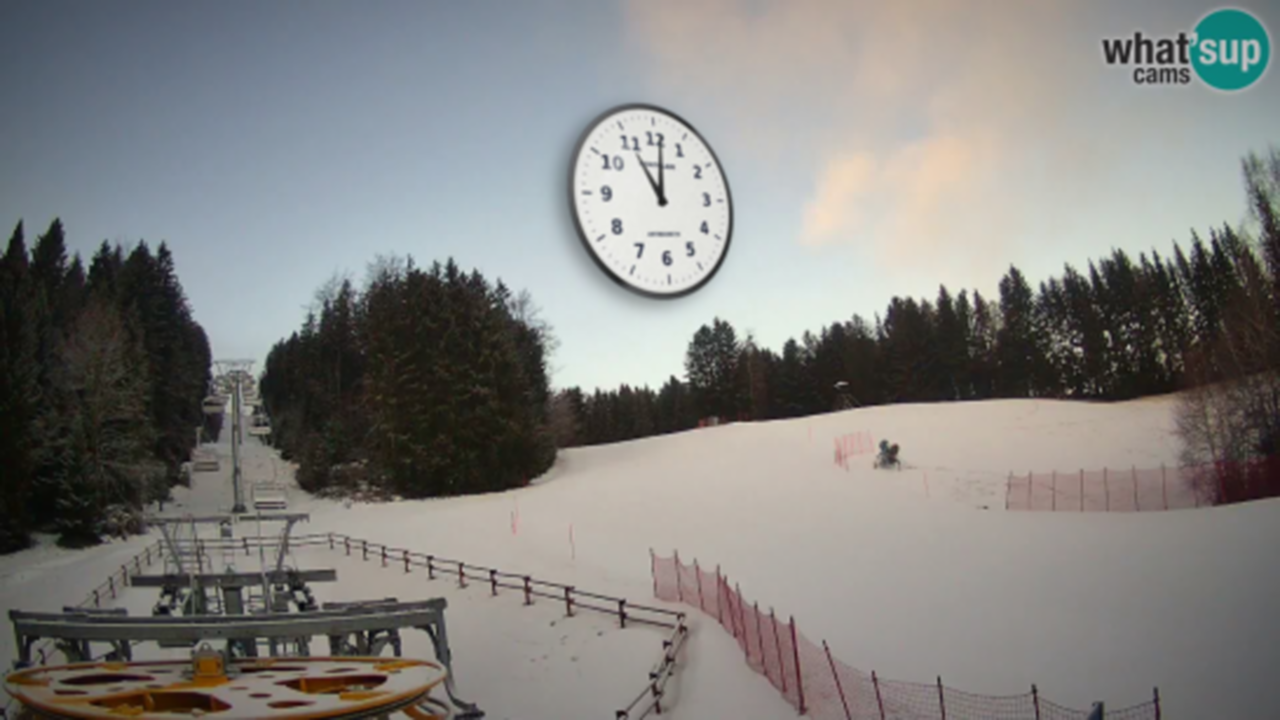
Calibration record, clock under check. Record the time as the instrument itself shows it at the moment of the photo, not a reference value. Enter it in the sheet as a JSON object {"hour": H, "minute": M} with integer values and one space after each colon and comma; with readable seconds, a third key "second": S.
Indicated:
{"hour": 11, "minute": 1}
